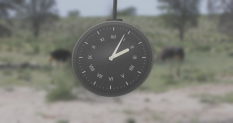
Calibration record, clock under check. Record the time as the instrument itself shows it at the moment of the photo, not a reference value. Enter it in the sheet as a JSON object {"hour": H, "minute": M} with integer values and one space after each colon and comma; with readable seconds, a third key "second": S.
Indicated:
{"hour": 2, "minute": 4}
